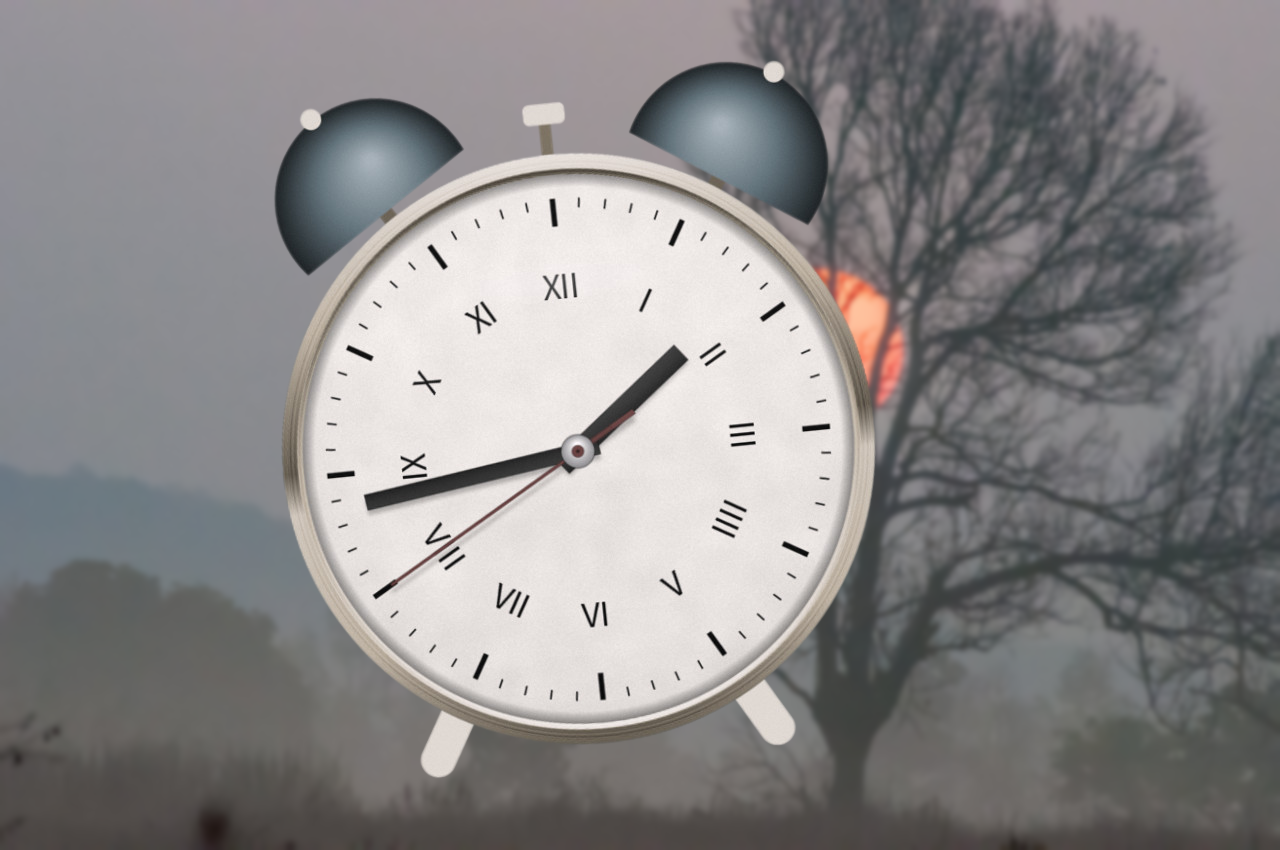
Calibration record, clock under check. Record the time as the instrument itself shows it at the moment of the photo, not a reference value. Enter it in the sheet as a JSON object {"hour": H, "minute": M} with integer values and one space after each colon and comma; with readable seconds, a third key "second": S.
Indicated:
{"hour": 1, "minute": 43, "second": 40}
